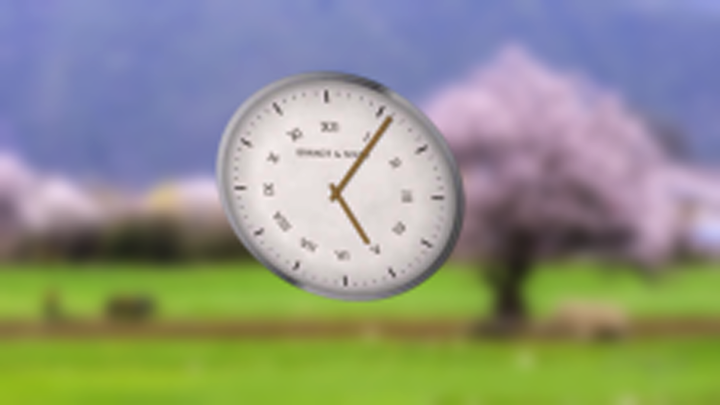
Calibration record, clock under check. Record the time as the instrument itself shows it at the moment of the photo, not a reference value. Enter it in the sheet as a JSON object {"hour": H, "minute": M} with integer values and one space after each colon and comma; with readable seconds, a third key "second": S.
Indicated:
{"hour": 5, "minute": 6}
